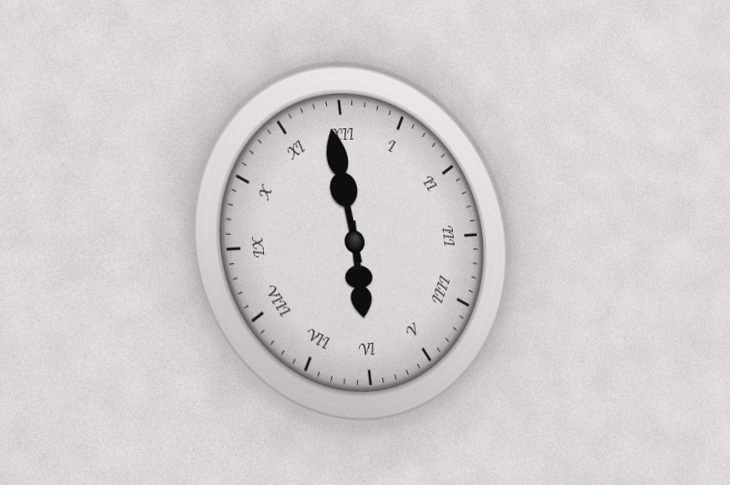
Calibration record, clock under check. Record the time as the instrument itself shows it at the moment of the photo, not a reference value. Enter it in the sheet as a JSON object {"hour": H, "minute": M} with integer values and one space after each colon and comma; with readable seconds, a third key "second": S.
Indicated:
{"hour": 5, "minute": 59}
